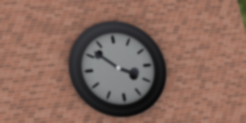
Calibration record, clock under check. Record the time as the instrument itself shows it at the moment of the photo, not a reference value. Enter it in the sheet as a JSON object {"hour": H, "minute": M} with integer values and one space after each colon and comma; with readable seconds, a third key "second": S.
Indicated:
{"hour": 3, "minute": 52}
